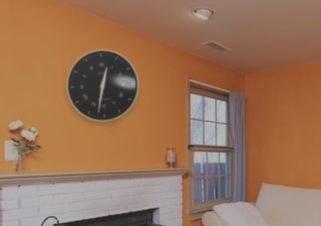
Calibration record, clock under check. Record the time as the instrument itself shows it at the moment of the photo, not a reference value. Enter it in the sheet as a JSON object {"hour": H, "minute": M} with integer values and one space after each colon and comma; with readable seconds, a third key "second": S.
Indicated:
{"hour": 12, "minute": 32}
